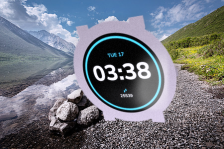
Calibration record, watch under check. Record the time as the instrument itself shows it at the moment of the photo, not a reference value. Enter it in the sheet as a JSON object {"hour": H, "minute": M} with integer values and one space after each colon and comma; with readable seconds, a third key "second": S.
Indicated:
{"hour": 3, "minute": 38}
